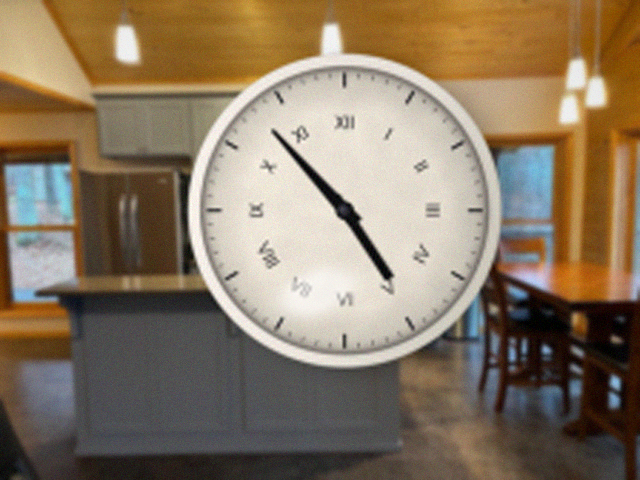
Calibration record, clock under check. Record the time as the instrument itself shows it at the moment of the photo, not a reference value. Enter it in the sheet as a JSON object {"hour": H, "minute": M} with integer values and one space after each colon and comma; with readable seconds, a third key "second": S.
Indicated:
{"hour": 4, "minute": 53}
